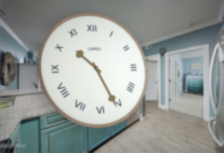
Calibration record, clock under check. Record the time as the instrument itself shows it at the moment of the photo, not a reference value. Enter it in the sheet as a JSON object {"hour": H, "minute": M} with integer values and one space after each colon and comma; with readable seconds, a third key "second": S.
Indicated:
{"hour": 10, "minute": 26}
